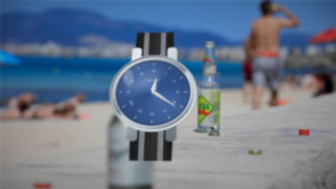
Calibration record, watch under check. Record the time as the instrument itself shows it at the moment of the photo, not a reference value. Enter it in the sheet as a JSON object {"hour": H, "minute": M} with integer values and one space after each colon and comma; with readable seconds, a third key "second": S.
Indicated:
{"hour": 12, "minute": 21}
